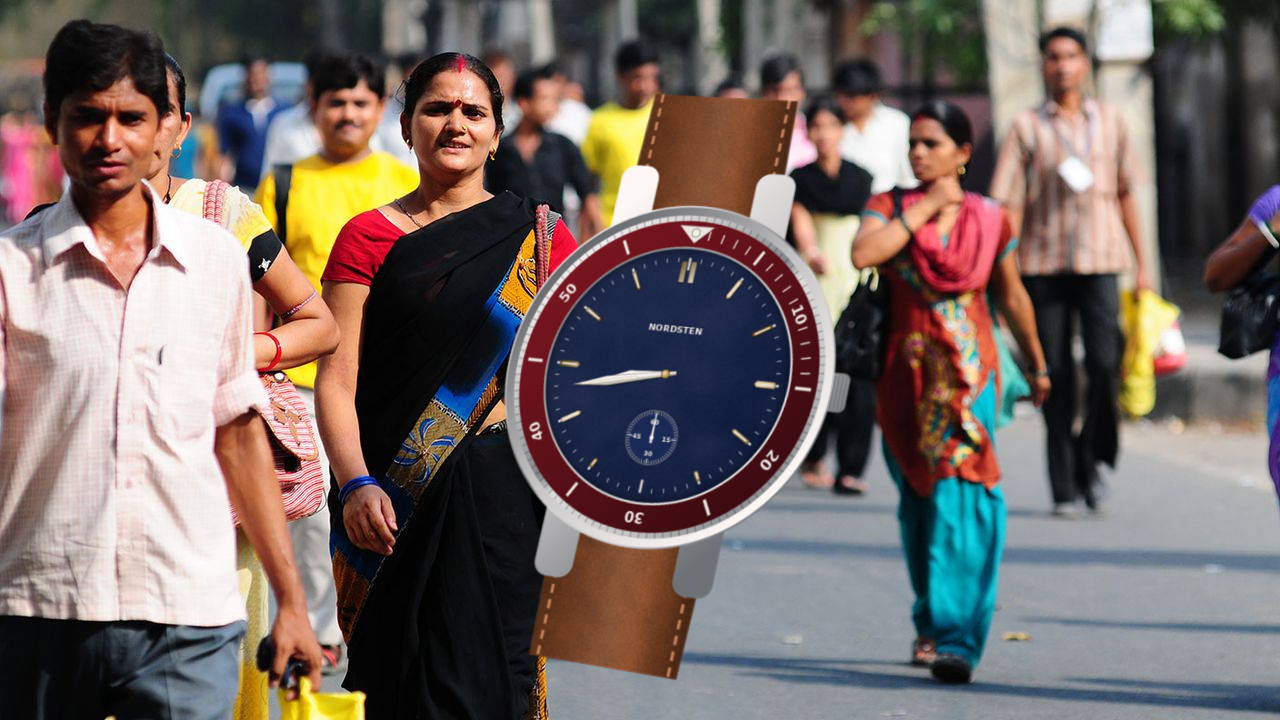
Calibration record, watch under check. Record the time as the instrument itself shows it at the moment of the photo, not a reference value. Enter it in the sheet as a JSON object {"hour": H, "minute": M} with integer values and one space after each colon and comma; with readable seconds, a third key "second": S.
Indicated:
{"hour": 8, "minute": 43}
